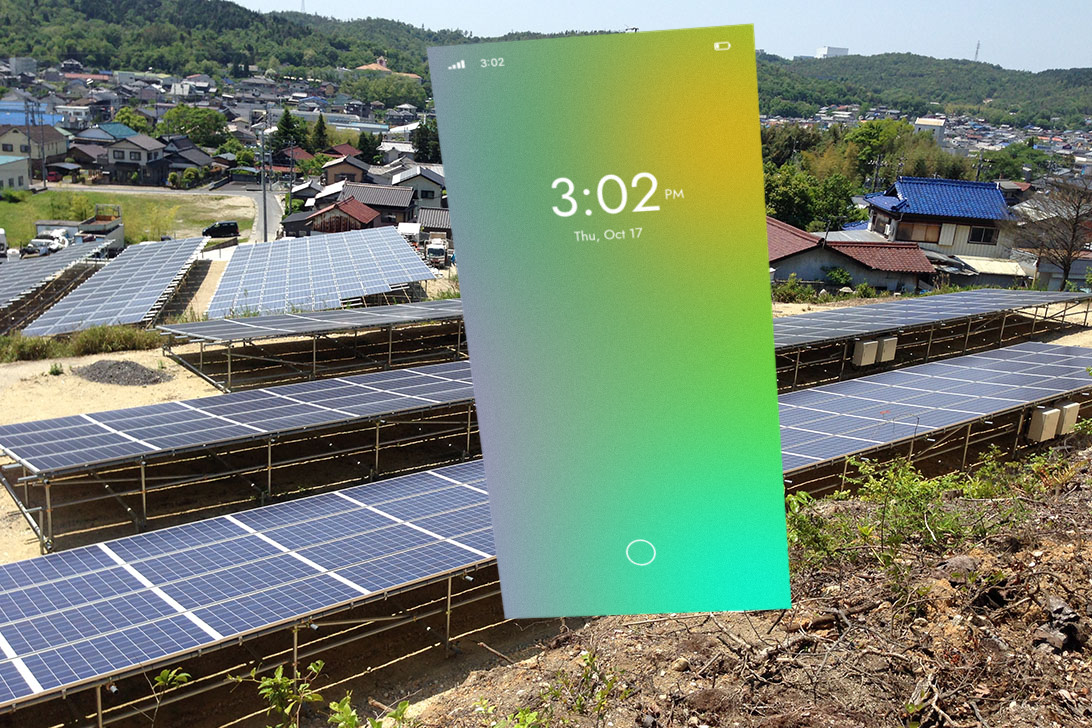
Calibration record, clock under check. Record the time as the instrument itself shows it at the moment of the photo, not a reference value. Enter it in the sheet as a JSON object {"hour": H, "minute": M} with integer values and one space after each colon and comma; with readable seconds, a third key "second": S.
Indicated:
{"hour": 3, "minute": 2}
